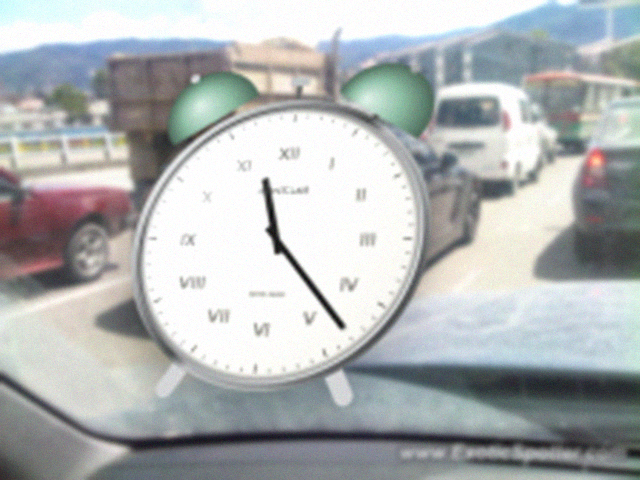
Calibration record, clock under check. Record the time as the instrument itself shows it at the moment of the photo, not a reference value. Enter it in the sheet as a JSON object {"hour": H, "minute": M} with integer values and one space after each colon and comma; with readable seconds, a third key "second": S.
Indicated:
{"hour": 11, "minute": 23}
